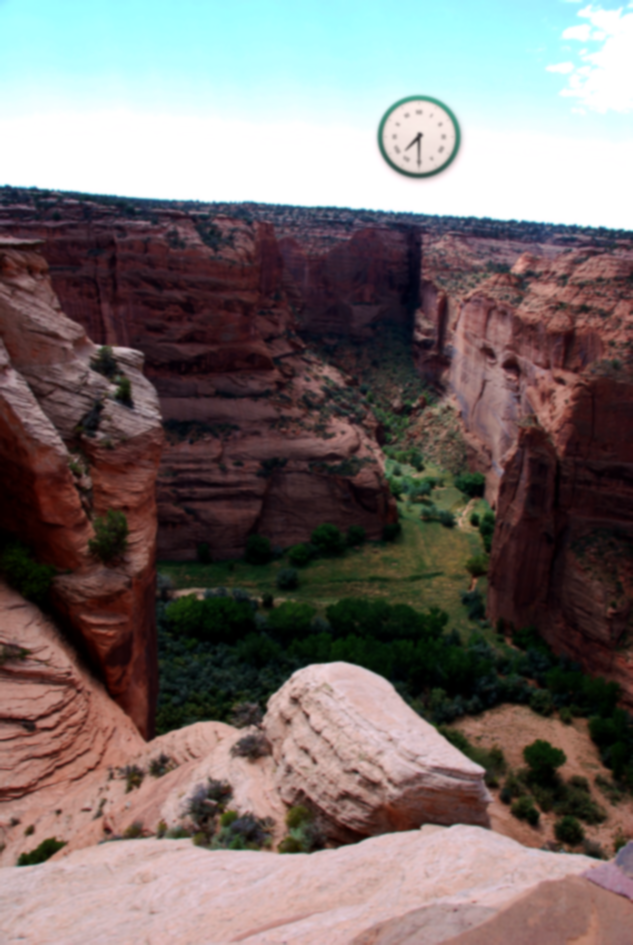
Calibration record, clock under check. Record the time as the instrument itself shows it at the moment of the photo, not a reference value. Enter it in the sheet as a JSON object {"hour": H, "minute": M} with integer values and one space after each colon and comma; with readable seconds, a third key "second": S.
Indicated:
{"hour": 7, "minute": 30}
